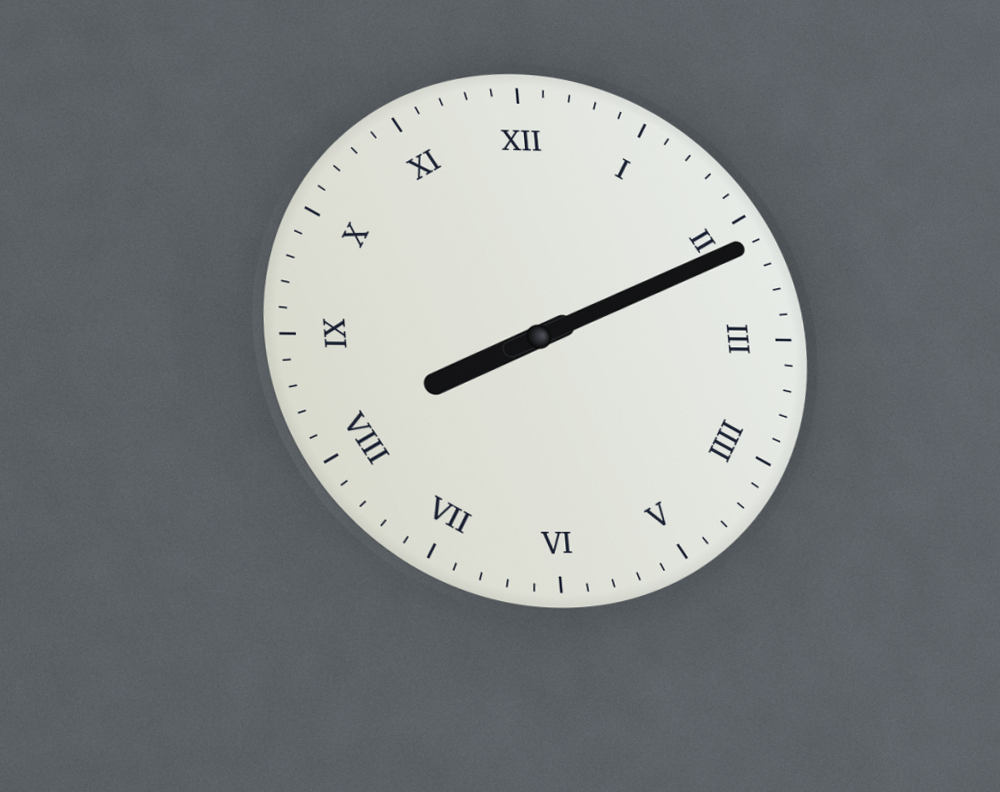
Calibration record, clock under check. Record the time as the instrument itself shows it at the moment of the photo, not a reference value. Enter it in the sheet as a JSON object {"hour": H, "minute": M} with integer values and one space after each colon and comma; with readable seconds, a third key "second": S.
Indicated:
{"hour": 8, "minute": 11}
